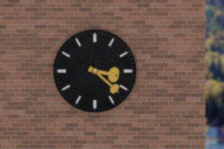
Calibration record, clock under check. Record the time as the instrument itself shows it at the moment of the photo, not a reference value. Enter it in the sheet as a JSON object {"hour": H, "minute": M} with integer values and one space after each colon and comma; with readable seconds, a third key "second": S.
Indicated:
{"hour": 3, "minute": 22}
